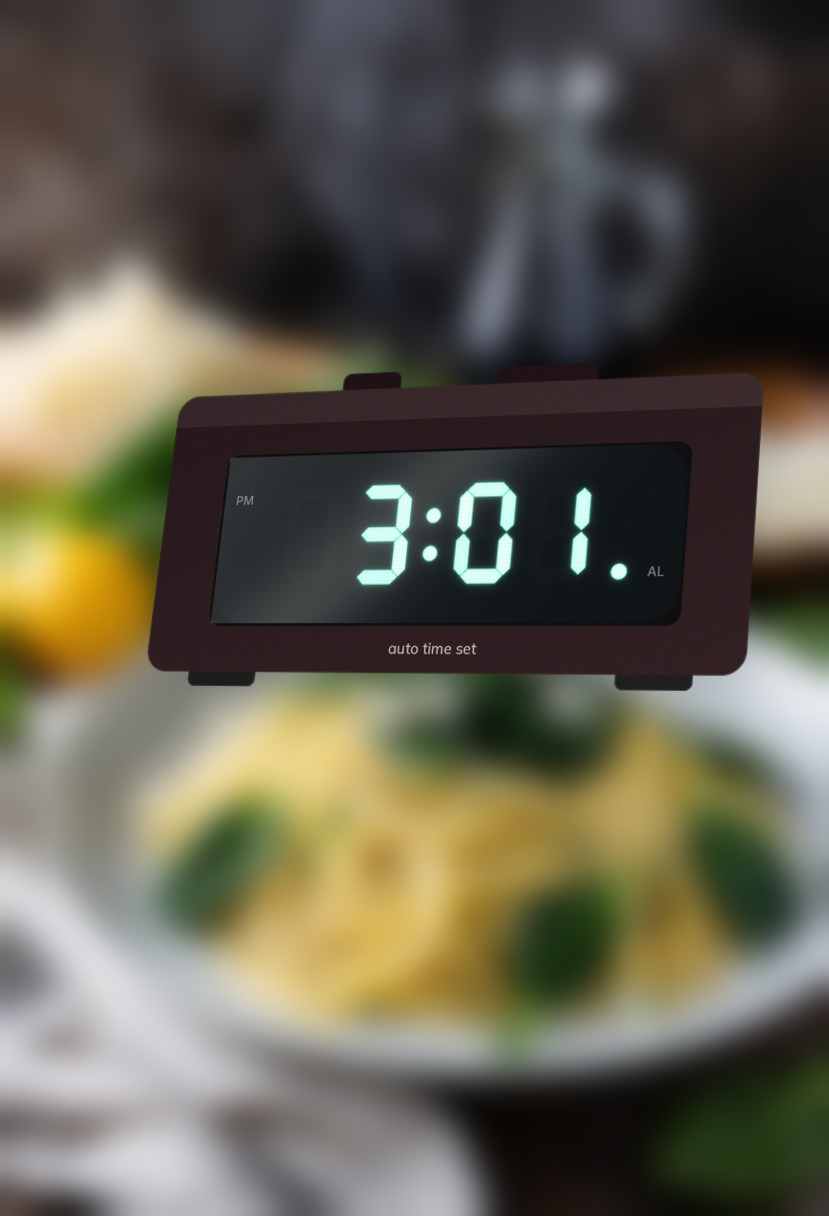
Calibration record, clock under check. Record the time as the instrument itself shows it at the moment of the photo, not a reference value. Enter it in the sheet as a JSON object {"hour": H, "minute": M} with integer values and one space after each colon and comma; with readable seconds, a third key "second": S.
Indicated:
{"hour": 3, "minute": 1}
